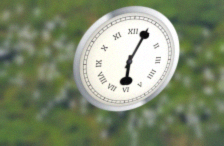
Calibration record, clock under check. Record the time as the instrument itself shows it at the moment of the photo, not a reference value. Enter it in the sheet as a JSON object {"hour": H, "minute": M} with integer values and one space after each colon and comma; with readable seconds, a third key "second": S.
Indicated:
{"hour": 6, "minute": 4}
